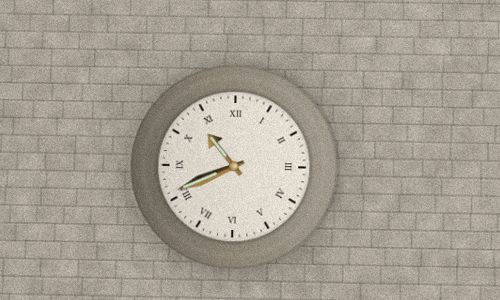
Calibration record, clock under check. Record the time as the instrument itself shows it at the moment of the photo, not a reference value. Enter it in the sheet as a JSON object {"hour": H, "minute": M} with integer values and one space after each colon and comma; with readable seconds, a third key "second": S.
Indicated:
{"hour": 10, "minute": 41}
